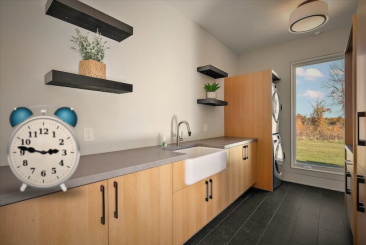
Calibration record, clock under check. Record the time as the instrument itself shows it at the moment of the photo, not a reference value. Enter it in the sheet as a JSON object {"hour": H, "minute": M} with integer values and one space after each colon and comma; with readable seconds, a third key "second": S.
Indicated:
{"hour": 2, "minute": 47}
